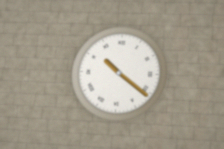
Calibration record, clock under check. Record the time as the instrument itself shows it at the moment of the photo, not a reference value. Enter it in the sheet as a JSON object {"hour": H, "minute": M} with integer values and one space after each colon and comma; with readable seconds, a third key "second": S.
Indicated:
{"hour": 10, "minute": 21}
